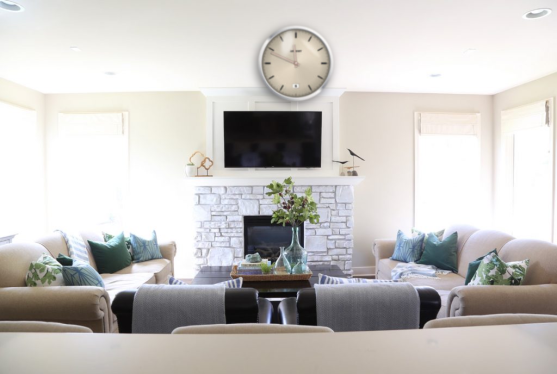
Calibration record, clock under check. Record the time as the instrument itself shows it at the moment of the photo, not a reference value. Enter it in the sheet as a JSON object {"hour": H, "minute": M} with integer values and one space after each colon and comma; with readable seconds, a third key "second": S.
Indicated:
{"hour": 11, "minute": 49}
